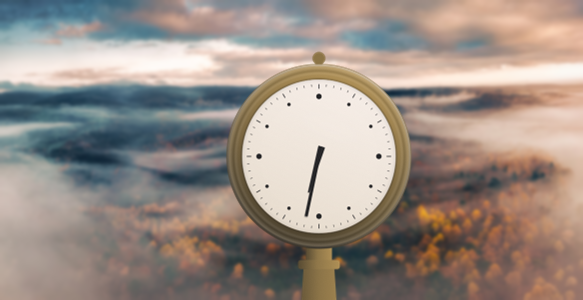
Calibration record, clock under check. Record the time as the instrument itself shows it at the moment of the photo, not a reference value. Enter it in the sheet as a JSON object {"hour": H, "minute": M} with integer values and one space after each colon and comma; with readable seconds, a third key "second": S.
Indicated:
{"hour": 6, "minute": 32}
